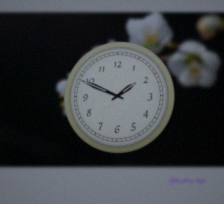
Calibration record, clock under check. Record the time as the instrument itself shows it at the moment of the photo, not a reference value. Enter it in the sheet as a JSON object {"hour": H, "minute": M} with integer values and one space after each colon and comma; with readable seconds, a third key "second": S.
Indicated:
{"hour": 1, "minute": 49}
